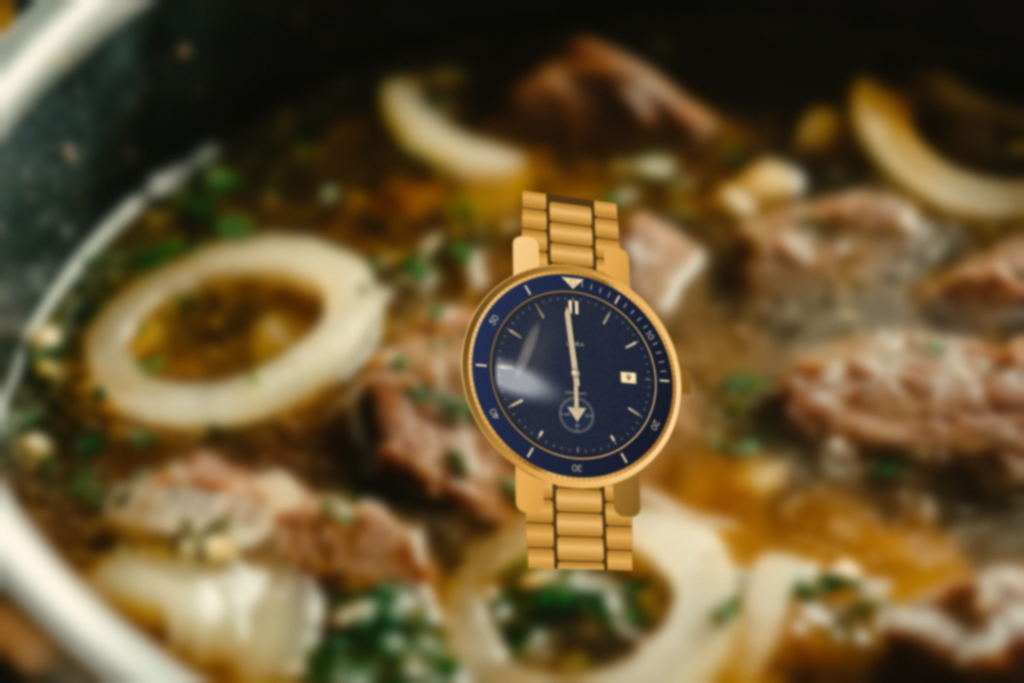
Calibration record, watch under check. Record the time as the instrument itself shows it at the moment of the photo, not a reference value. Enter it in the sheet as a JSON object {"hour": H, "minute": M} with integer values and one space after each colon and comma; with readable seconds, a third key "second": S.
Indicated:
{"hour": 5, "minute": 59}
